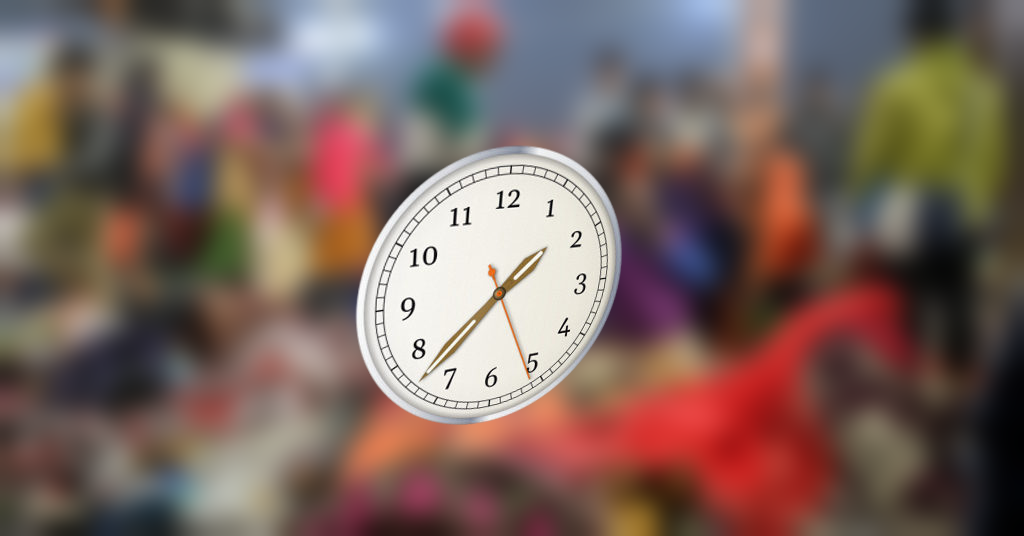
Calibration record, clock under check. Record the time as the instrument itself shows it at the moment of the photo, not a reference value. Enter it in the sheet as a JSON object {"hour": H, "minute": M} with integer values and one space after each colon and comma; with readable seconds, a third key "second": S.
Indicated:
{"hour": 1, "minute": 37, "second": 26}
